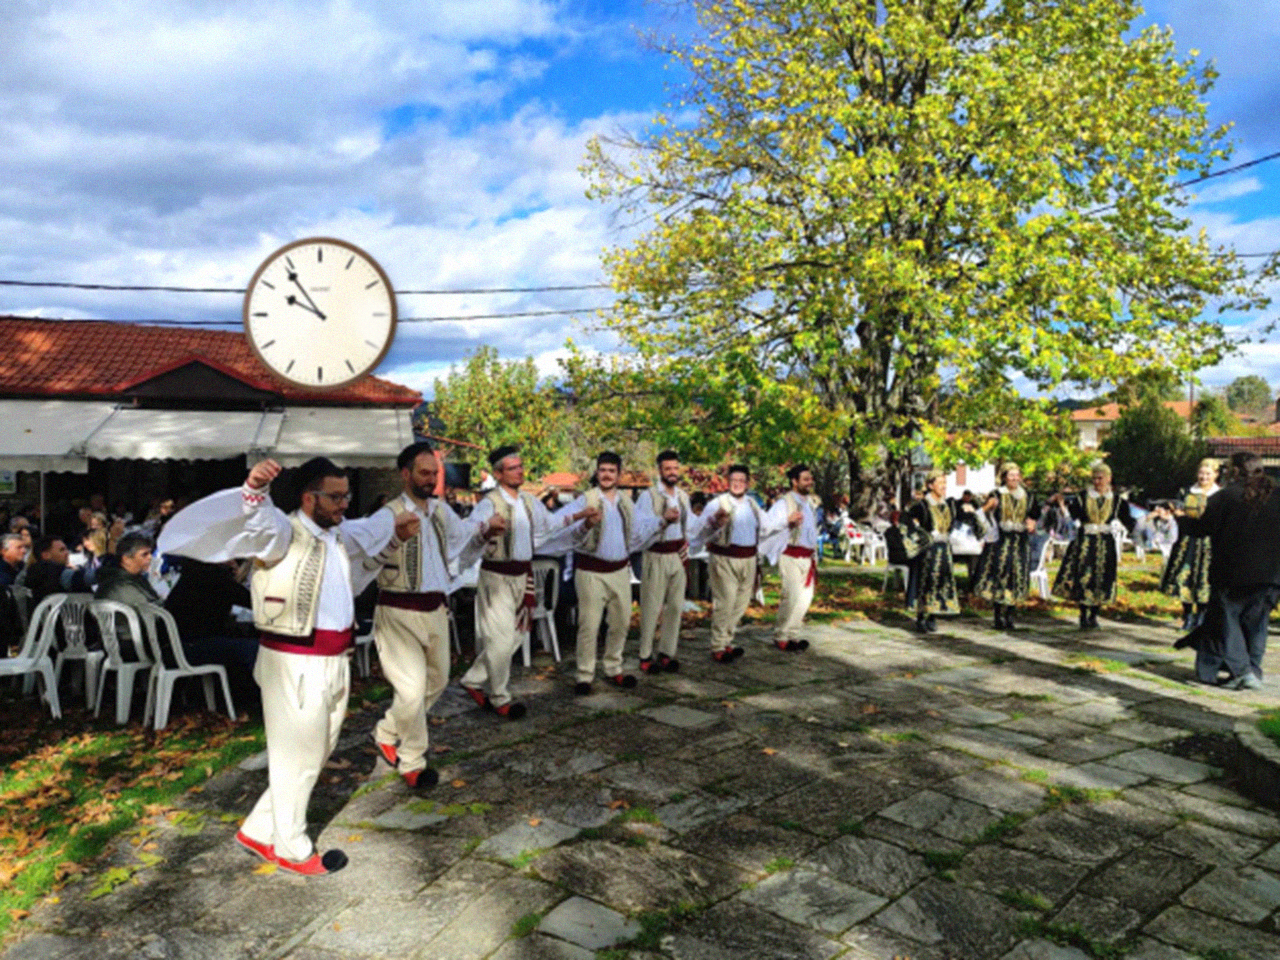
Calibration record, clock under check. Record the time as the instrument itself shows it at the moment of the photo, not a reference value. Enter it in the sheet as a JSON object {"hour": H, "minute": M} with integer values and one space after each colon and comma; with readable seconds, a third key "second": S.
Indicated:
{"hour": 9, "minute": 54}
